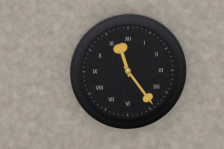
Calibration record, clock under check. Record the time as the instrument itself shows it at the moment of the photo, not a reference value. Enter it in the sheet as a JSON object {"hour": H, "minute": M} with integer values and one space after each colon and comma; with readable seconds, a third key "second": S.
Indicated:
{"hour": 11, "minute": 24}
